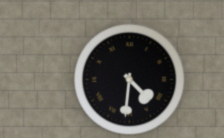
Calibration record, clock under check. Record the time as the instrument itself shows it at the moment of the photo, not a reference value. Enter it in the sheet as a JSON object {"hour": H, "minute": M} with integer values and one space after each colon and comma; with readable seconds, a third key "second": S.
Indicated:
{"hour": 4, "minute": 31}
